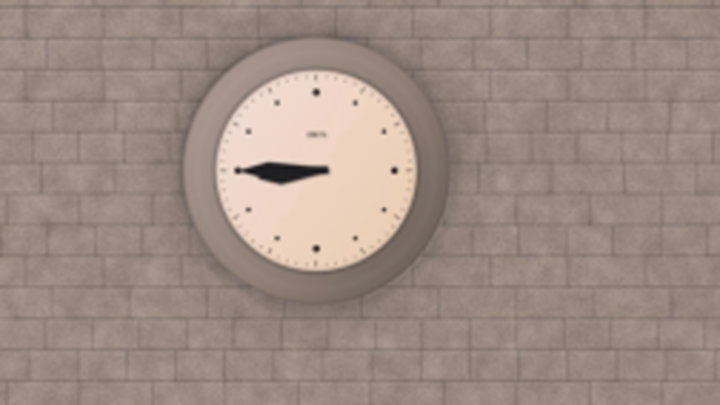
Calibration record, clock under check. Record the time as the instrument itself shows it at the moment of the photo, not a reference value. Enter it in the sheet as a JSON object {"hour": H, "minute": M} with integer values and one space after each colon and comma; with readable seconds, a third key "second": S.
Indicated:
{"hour": 8, "minute": 45}
